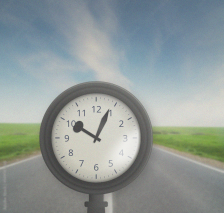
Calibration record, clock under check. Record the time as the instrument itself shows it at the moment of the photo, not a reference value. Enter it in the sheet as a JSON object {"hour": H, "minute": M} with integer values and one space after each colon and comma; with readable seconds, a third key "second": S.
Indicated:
{"hour": 10, "minute": 4}
